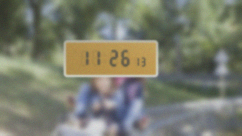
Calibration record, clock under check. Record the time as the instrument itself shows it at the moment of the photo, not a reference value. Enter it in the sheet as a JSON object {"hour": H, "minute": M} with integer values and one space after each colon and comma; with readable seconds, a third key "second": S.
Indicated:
{"hour": 11, "minute": 26}
